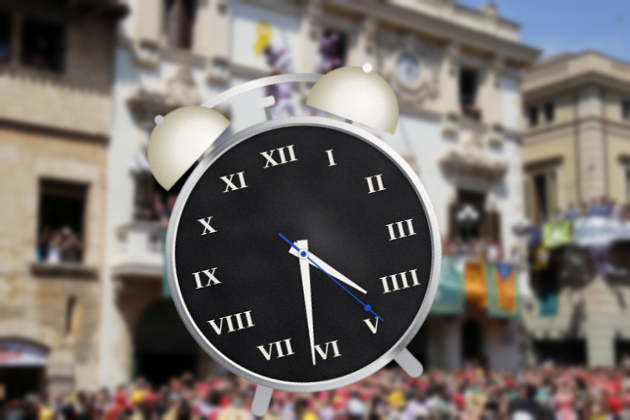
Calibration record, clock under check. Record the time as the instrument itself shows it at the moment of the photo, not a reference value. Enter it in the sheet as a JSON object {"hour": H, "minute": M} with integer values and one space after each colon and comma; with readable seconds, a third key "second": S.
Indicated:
{"hour": 4, "minute": 31, "second": 24}
